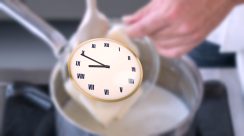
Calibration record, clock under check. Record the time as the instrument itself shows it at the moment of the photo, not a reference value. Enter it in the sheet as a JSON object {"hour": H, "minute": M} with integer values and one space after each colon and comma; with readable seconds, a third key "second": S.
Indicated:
{"hour": 8, "minute": 49}
